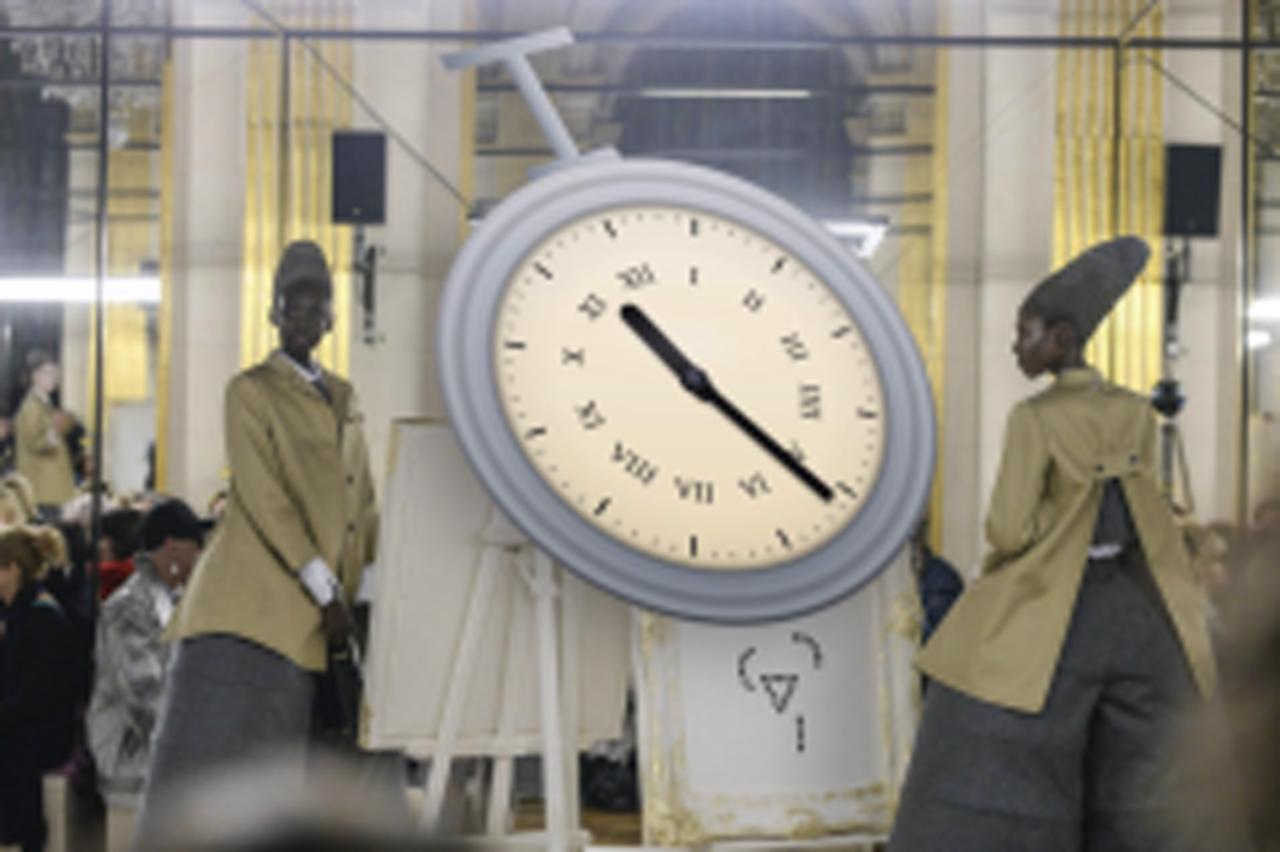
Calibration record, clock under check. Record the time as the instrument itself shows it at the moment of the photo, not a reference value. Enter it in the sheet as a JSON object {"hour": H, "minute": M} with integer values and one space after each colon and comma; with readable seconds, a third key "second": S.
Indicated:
{"hour": 11, "minute": 26}
